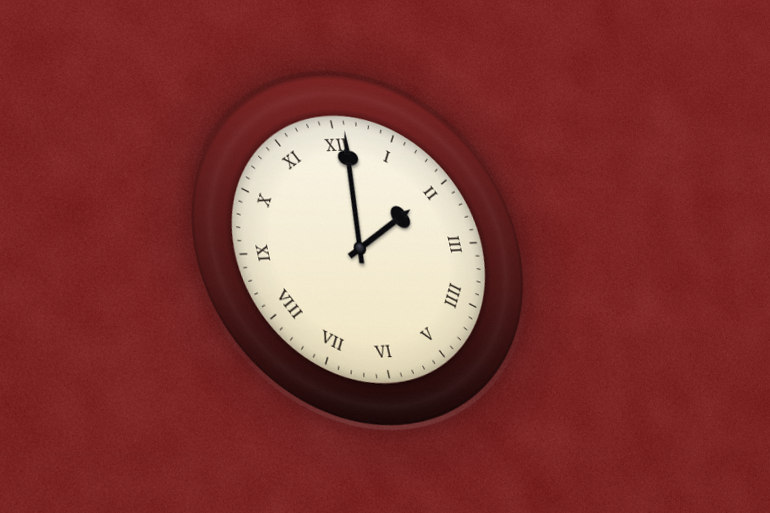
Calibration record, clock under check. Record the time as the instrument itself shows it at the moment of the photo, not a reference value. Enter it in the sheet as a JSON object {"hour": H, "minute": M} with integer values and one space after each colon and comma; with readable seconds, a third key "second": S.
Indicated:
{"hour": 2, "minute": 1}
